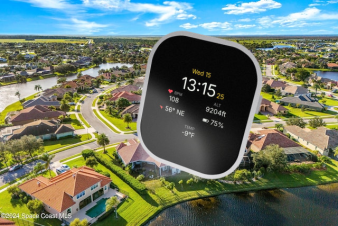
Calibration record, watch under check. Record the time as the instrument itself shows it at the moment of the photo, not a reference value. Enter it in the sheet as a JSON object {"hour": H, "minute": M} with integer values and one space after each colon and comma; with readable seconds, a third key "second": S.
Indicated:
{"hour": 13, "minute": 15}
